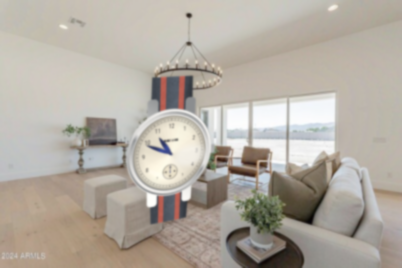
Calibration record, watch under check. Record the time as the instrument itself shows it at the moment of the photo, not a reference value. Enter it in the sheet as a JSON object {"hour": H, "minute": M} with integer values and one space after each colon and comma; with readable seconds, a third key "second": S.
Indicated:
{"hour": 10, "minute": 49}
